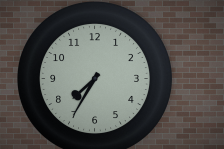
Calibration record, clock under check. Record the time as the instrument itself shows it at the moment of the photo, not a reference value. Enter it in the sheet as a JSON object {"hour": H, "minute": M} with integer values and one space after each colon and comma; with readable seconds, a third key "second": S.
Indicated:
{"hour": 7, "minute": 35}
